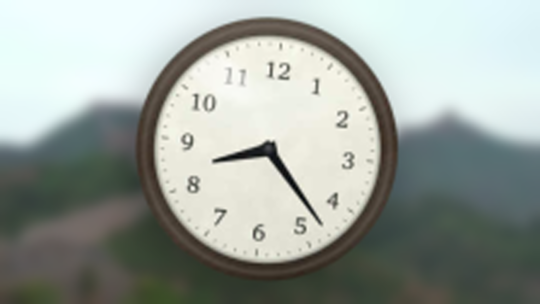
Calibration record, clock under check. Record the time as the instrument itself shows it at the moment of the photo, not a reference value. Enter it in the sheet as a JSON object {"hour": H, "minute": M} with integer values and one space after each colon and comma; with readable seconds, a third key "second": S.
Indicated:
{"hour": 8, "minute": 23}
